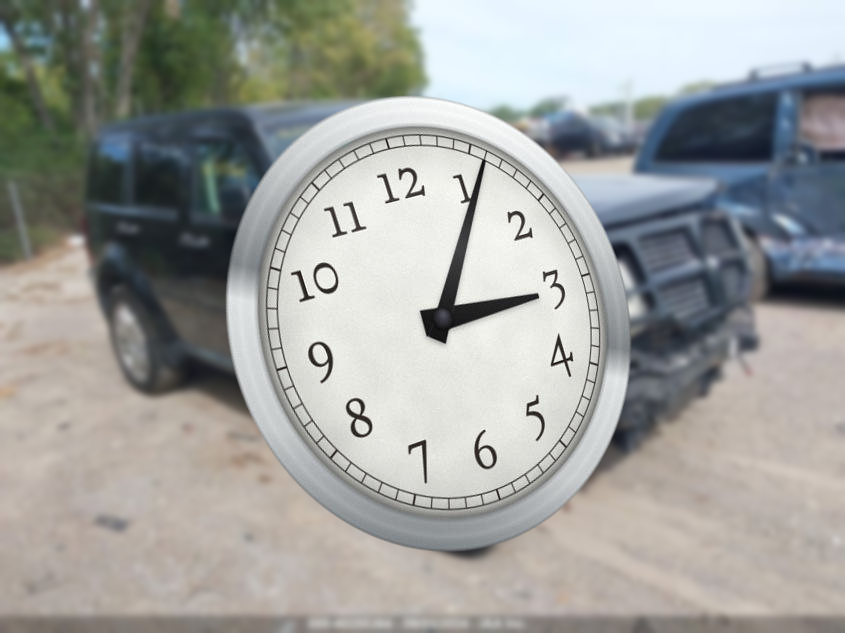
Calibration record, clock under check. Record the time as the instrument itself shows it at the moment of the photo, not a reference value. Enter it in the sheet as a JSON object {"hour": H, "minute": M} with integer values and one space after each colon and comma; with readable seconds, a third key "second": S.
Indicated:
{"hour": 3, "minute": 6}
